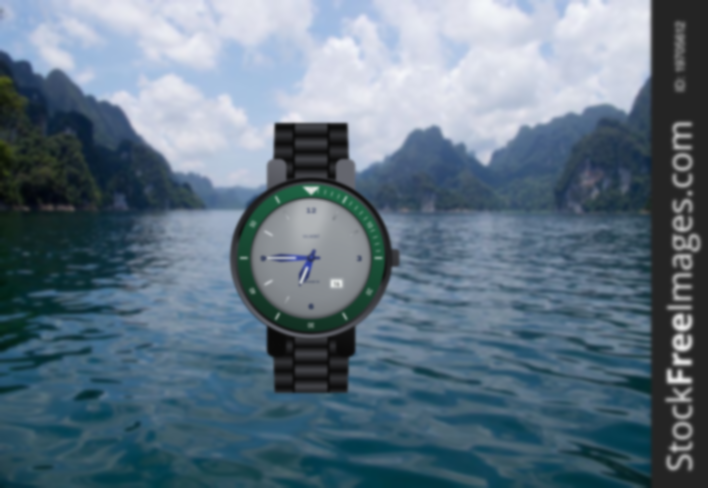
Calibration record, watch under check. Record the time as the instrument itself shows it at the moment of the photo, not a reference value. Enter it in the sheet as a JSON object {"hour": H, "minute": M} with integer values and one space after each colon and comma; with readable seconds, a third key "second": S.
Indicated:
{"hour": 6, "minute": 45}
